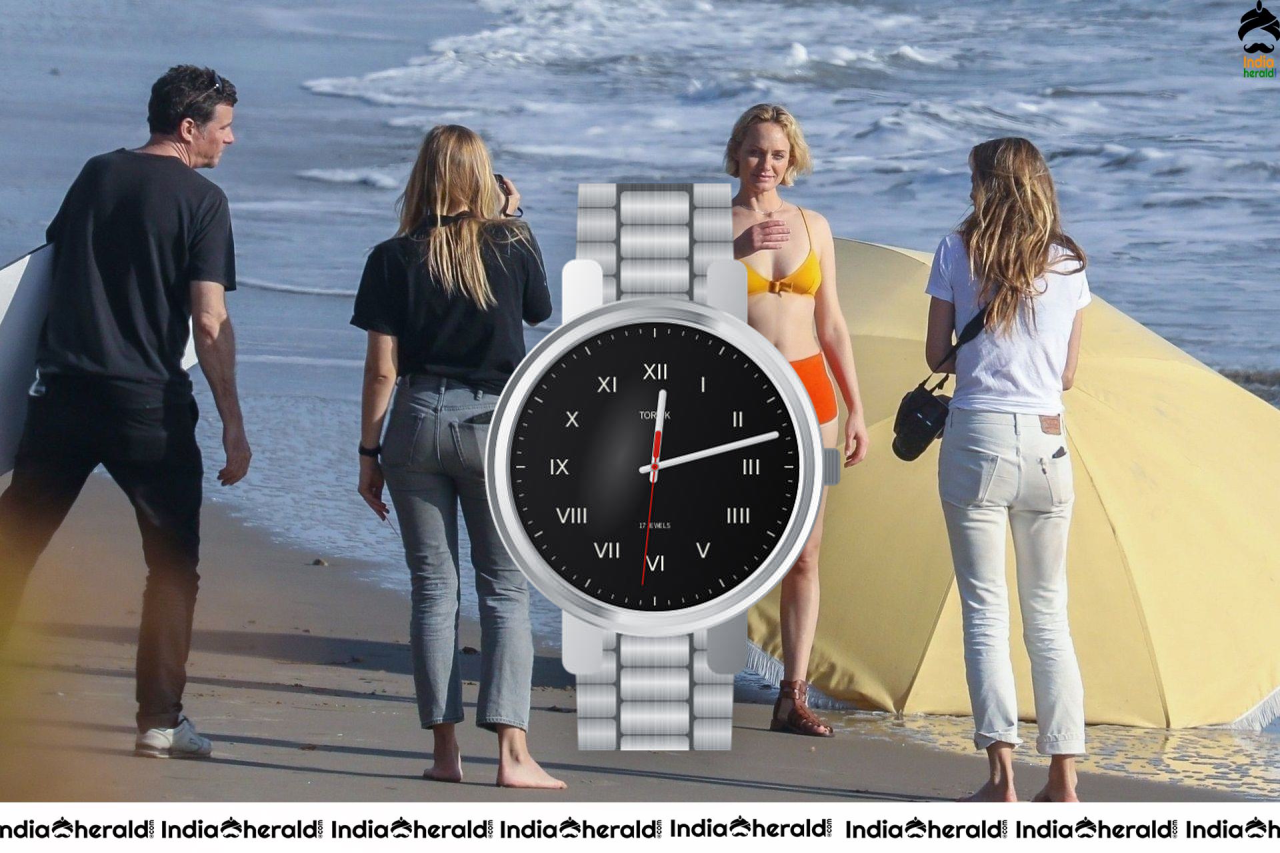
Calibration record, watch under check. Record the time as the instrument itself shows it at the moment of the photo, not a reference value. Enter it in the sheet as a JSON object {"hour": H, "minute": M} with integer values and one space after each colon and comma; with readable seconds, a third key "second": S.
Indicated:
{"hour": 12, "minute": 12, "second": 31}
